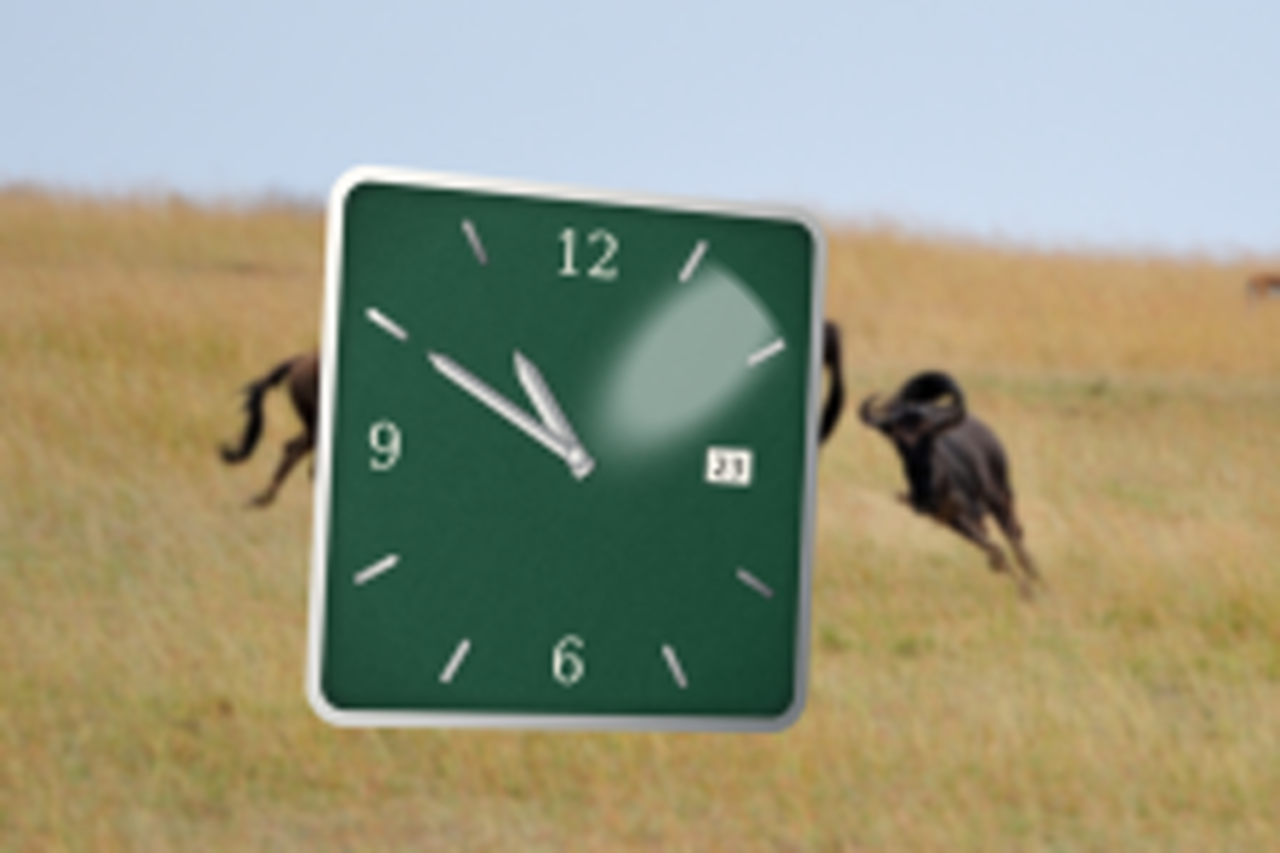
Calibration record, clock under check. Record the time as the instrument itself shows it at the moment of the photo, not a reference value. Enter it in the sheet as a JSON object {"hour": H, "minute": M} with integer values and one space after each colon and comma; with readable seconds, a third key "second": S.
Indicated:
{"hour": 10, "minute": 50}
